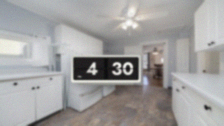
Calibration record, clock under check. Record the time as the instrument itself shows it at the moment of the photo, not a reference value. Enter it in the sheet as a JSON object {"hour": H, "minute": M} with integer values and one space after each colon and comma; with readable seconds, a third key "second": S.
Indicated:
{"hour": 4, "minute": 30}
